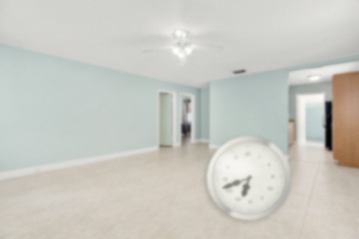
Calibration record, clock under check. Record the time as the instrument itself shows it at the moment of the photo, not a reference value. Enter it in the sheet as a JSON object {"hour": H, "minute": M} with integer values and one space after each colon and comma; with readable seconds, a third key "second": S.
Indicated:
{"hour": 6, "minute": 42}
